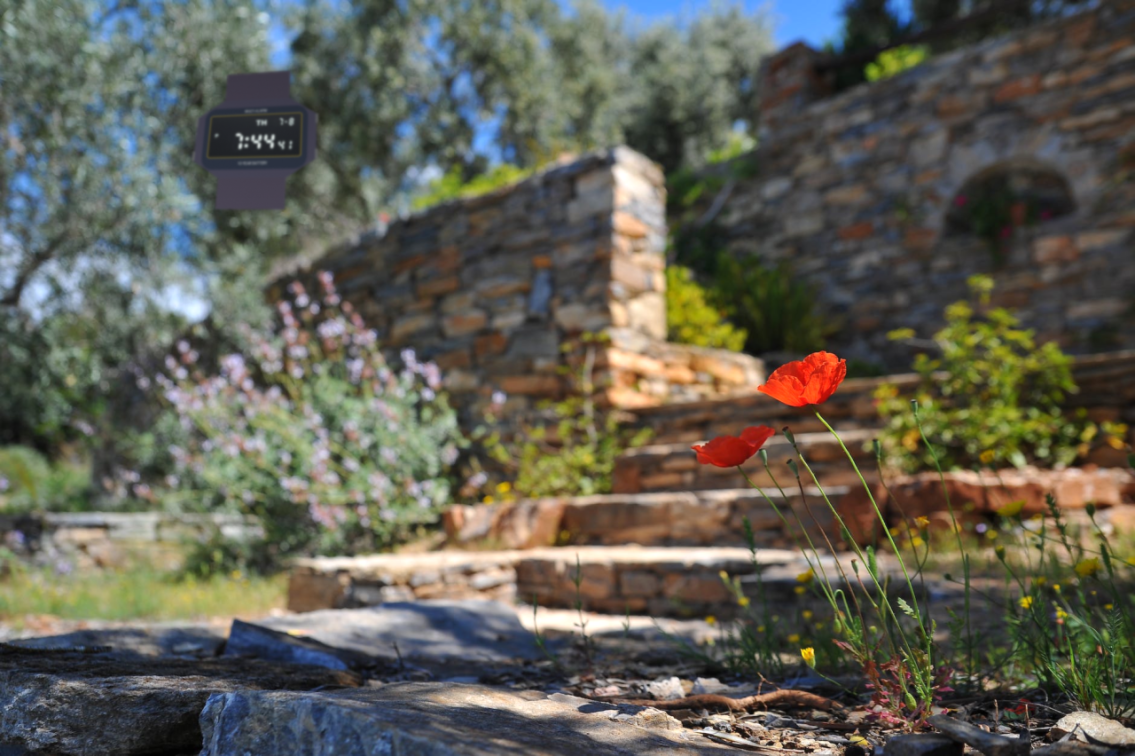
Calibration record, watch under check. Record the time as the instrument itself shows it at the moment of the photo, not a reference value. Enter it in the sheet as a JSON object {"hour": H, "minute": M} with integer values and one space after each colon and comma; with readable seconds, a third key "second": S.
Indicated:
{"hour": 7, "minute": 44}
